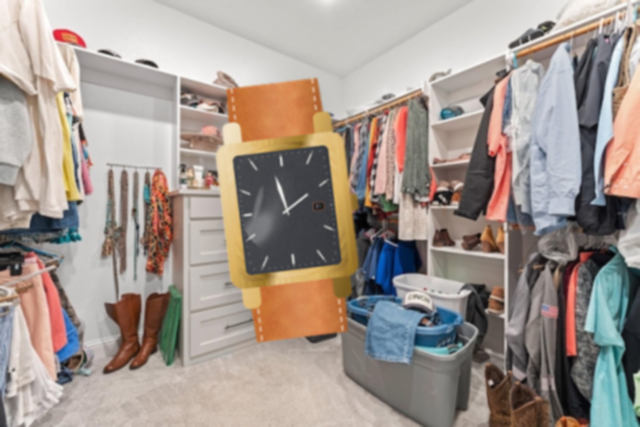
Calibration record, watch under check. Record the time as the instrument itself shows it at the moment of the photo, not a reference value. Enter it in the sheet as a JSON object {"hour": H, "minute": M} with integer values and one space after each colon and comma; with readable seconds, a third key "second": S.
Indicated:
{"hour": 1, "minute": 58}
